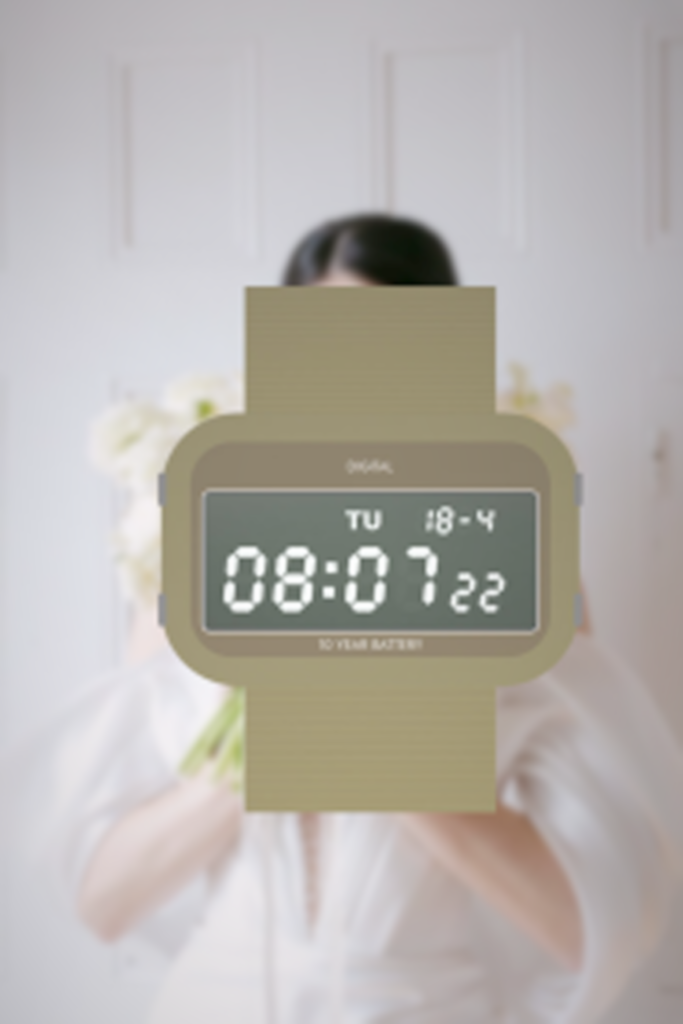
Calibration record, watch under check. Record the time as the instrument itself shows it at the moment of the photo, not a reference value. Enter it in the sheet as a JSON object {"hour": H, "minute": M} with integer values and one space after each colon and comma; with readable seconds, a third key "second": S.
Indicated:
{"hour": 8, "minute": 7, "second": 22}
